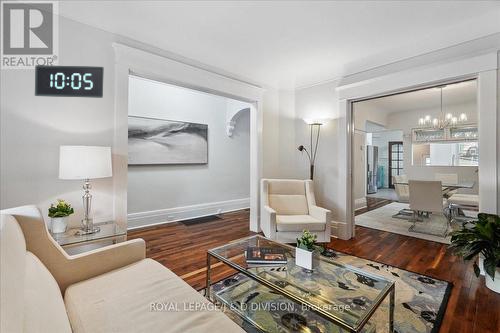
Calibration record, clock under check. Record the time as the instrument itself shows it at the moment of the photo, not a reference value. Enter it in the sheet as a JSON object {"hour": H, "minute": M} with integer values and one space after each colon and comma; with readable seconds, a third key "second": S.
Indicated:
{"hour": 10, "minute": 5}
